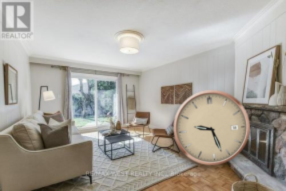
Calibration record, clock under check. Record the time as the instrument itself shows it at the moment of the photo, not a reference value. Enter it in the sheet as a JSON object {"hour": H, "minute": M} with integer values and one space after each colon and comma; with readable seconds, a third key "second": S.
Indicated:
{"hour": 9, "minute": 27}
